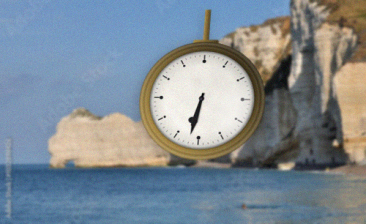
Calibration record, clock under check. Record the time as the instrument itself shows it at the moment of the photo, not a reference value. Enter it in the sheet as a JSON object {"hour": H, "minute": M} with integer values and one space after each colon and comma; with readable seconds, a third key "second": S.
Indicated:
{"hour": 6, "minute": 32}
